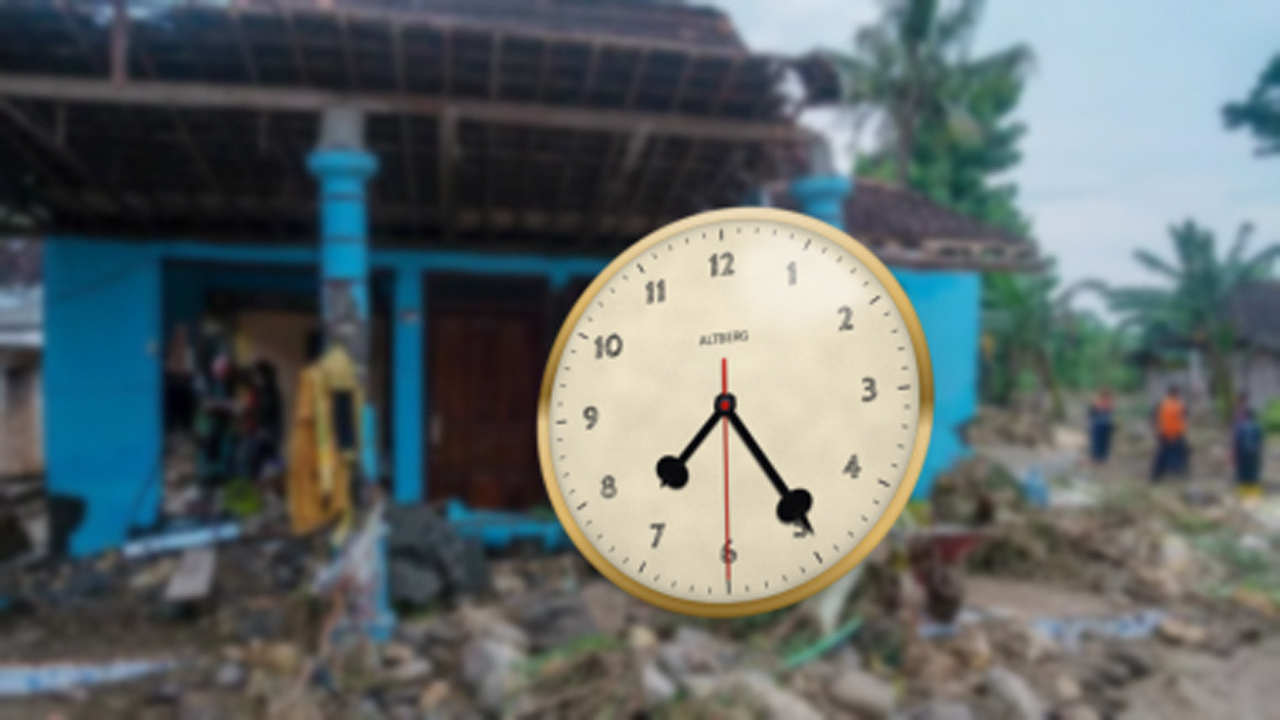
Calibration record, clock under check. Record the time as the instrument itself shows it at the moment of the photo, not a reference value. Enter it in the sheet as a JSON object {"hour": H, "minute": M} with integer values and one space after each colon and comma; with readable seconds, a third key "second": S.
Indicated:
{"hour": 7, "minute": 24, "second": 30}
